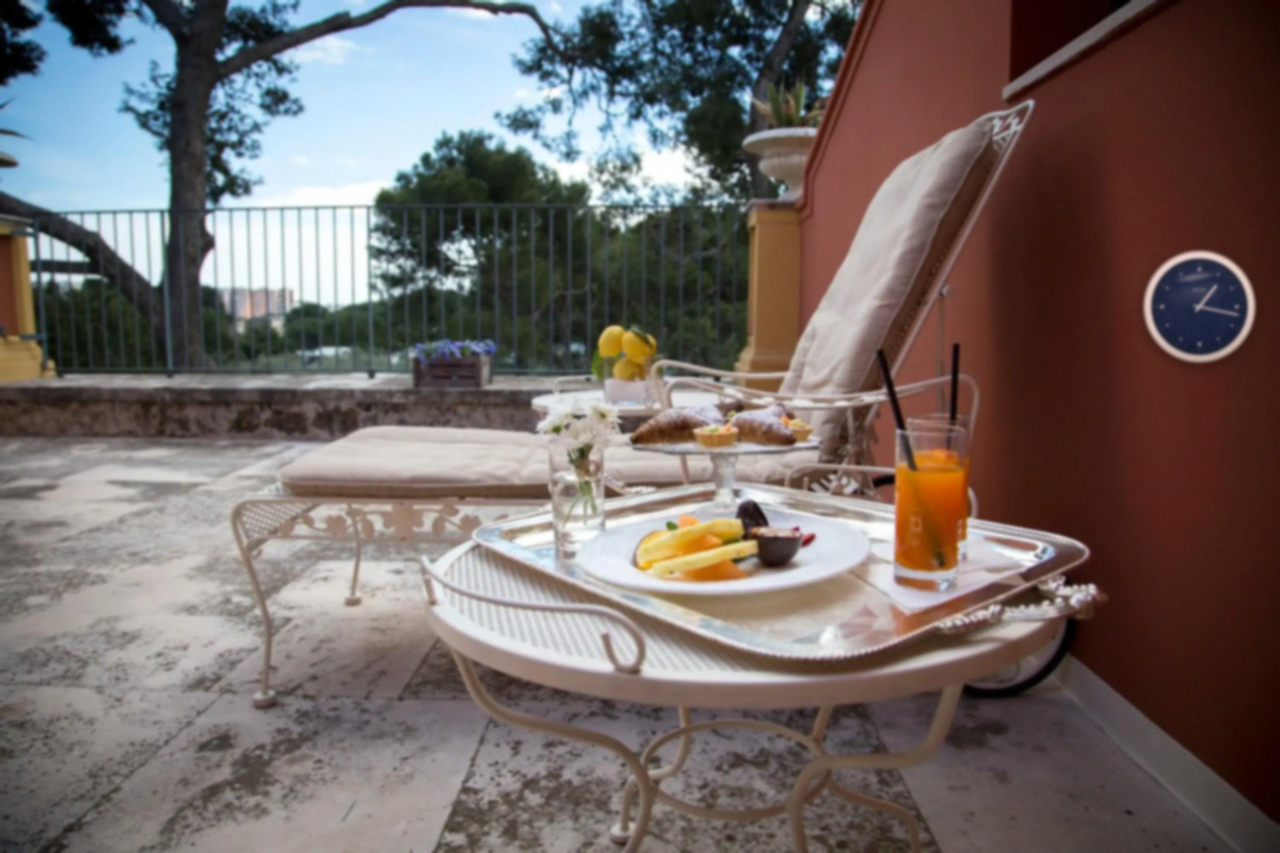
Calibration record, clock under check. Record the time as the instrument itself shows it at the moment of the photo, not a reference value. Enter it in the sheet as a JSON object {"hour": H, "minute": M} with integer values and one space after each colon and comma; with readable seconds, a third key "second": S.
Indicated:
{"hour": 1, "minute": 17}
